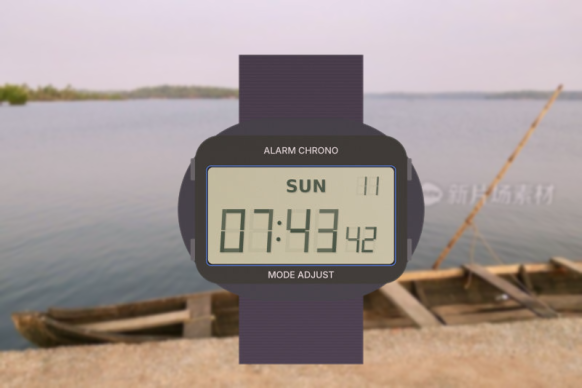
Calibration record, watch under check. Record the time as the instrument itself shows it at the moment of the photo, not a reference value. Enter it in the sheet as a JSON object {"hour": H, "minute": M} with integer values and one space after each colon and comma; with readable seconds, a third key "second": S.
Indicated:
{"hour": 7, "minute": 43, "second": 42}
